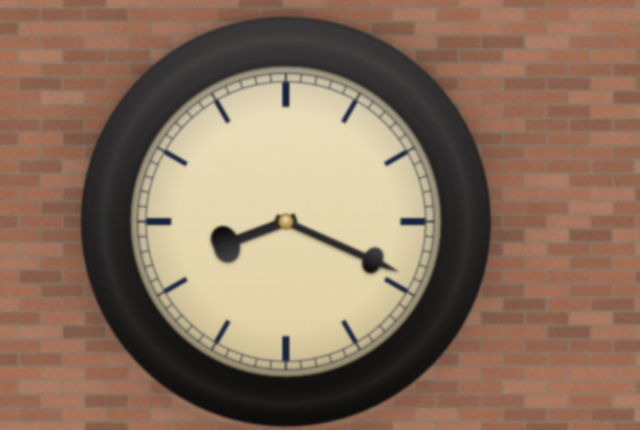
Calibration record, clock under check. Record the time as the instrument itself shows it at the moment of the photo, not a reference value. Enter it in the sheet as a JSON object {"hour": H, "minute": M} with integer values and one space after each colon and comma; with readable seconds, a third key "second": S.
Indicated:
{"hour": 8, "minute": 19}
